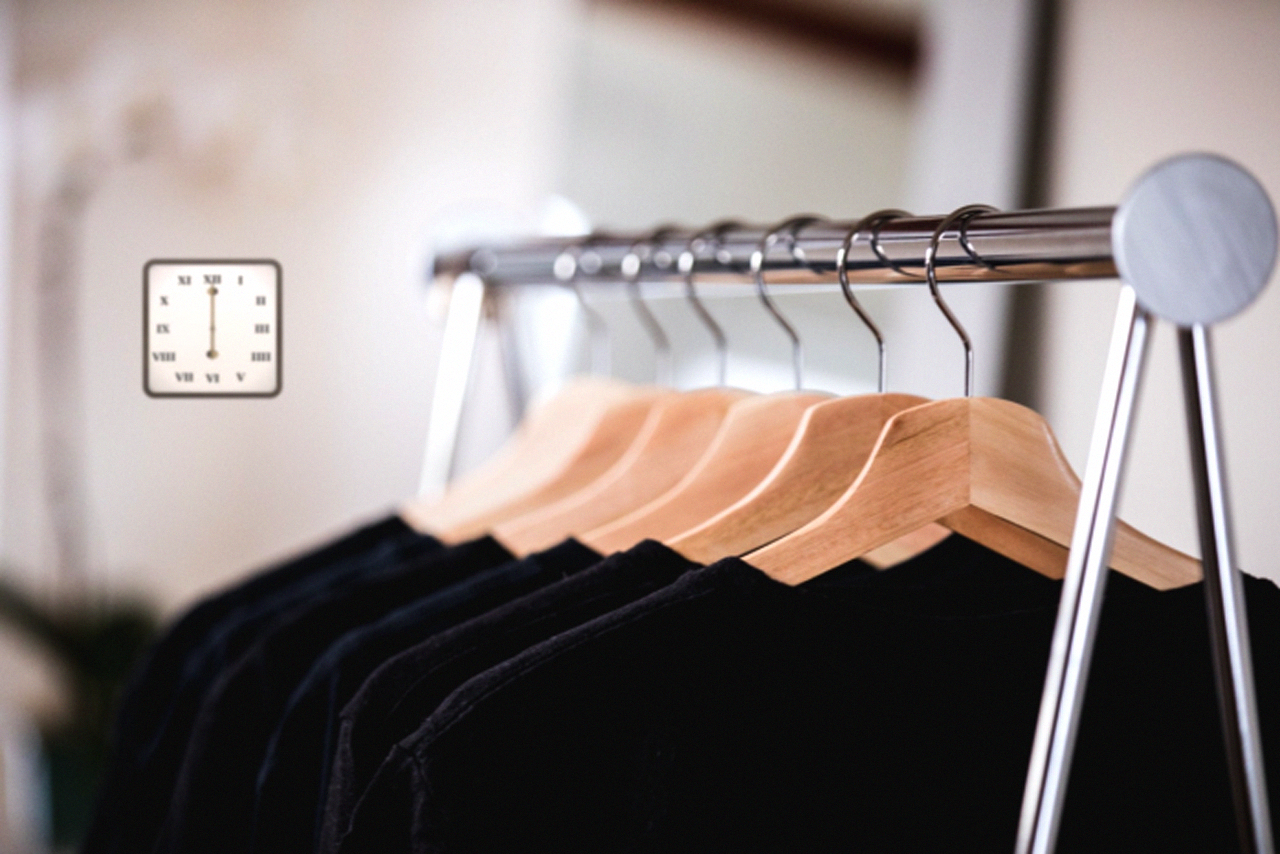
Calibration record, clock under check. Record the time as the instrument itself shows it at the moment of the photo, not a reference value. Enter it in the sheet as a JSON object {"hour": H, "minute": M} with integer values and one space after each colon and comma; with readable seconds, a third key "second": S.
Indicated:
{"hour": 6, "minute": 0}
